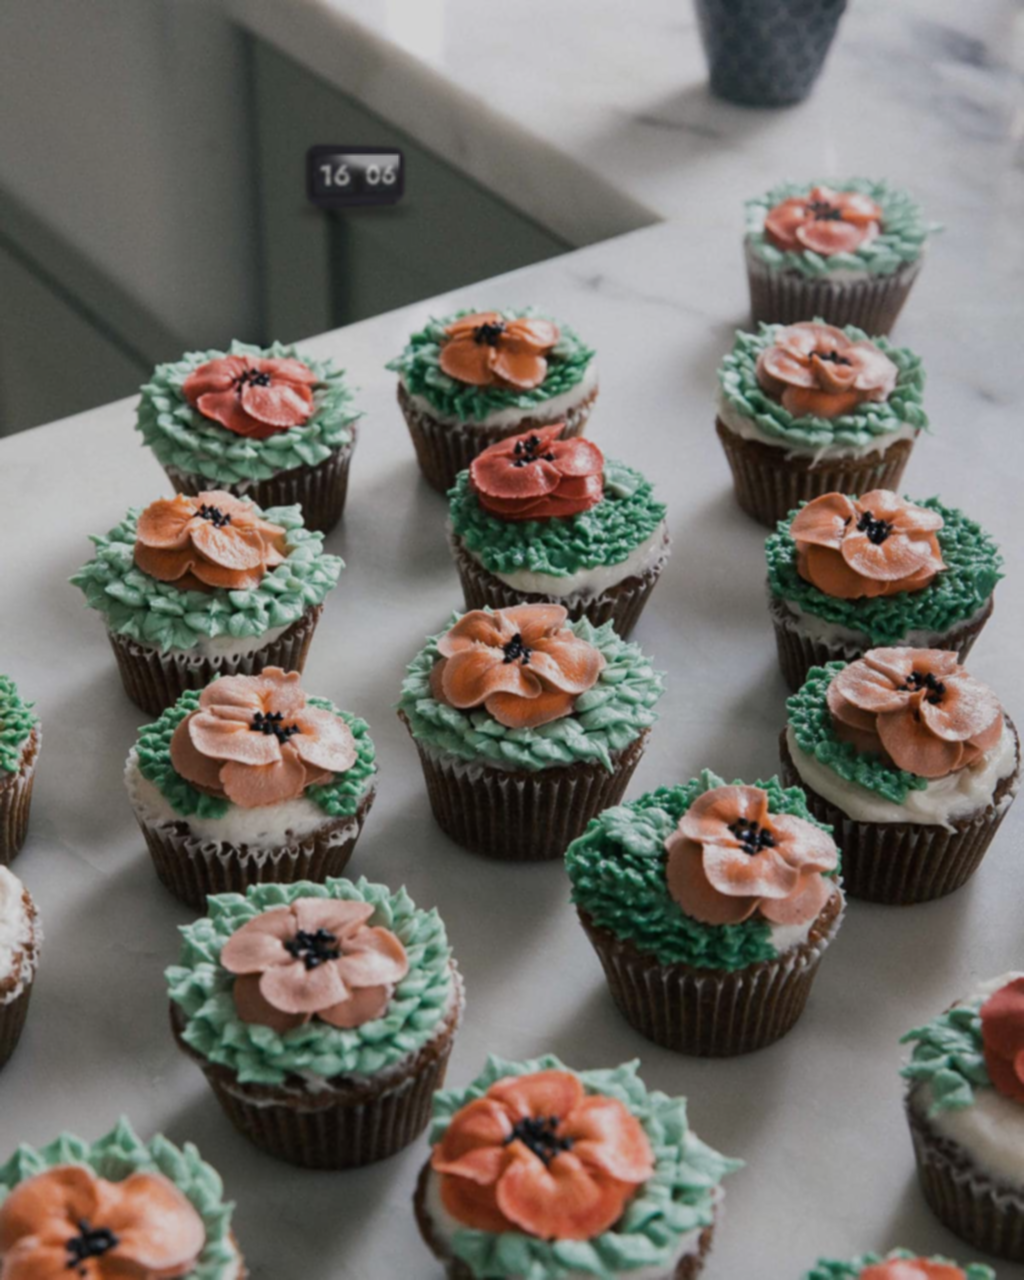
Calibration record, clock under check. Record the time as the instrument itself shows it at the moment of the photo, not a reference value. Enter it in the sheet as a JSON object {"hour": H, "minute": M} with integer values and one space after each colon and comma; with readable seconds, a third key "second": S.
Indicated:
{"hour": 16, "minute": 6}
